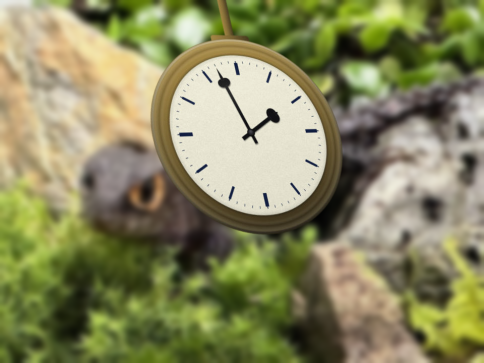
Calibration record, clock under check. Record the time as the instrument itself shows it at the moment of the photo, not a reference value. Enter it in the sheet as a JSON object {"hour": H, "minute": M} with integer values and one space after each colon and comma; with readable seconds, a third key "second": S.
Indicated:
{"hour": 1, "minute": 57}
